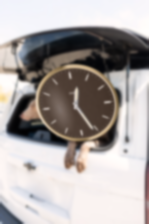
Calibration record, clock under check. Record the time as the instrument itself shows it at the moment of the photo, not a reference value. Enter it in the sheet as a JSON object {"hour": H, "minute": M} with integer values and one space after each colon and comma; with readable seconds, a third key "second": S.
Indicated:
{"hour": 12, "minute": 26}
